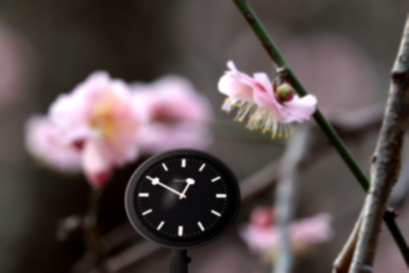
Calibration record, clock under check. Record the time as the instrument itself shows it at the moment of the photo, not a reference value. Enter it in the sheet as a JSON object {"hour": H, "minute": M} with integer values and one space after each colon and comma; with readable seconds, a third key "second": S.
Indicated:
{"hour": 12, "minute": 50}
